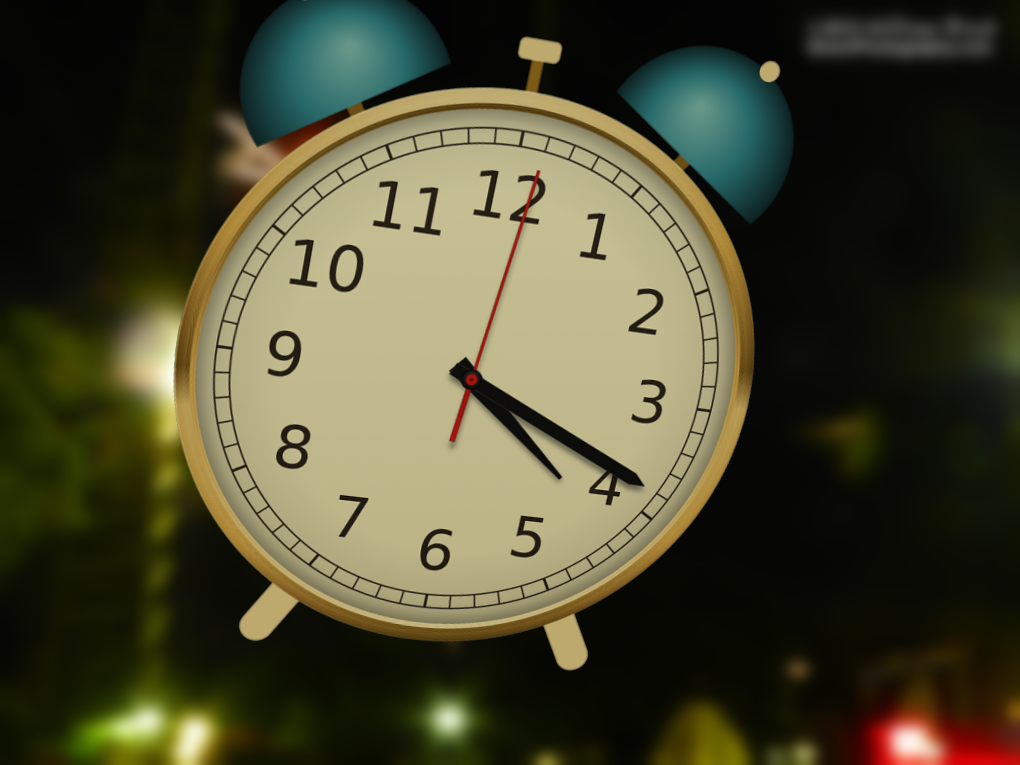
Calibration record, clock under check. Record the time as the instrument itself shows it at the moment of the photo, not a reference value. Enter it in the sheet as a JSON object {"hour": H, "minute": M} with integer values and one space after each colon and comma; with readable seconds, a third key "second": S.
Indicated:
{"hour": 4, "minute": 19, "second": 1}
